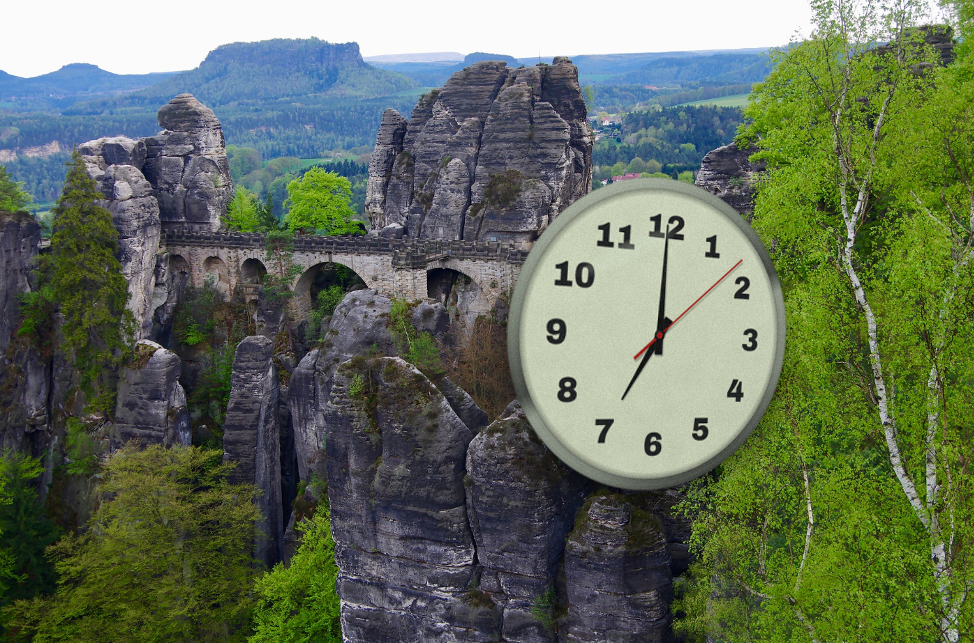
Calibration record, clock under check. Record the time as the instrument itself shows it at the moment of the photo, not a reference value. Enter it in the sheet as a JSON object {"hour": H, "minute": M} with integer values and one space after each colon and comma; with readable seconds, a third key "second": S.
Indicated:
{"hour": 7, "minute": 0, "second": 8}
